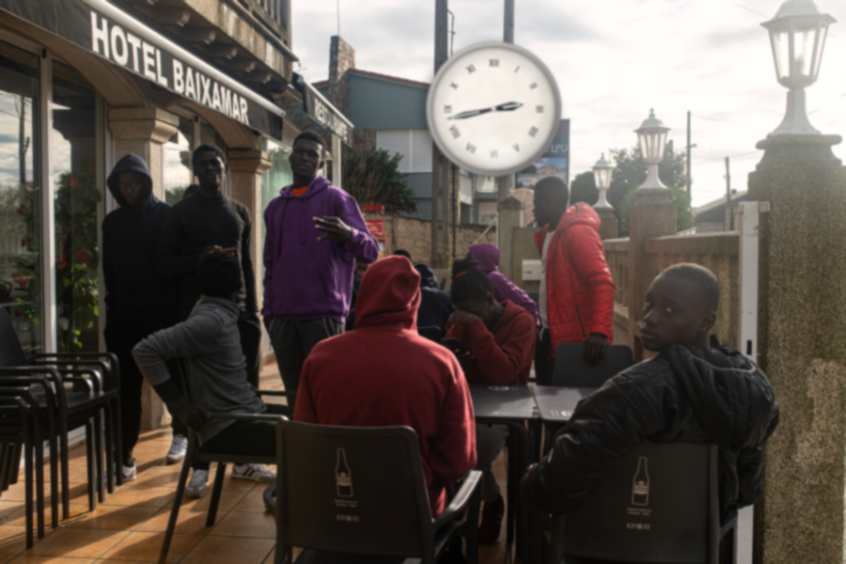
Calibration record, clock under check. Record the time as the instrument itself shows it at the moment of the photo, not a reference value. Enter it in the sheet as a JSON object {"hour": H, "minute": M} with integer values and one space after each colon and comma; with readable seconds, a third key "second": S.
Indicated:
{"hour": 2, "minute": 43}
